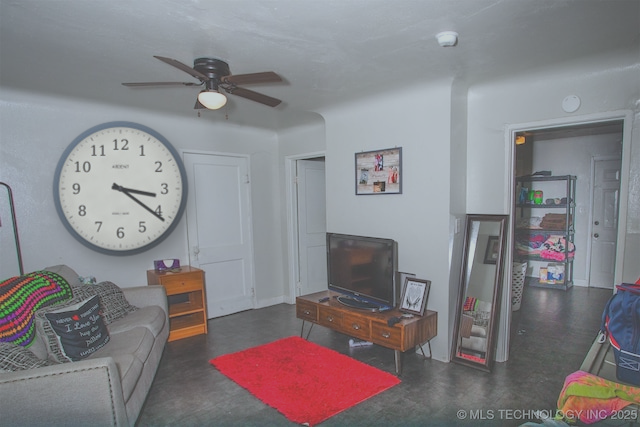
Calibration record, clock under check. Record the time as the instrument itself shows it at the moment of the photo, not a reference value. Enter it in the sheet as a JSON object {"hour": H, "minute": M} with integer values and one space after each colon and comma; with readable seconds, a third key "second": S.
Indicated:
{"hour": 3, "minute": 21}
